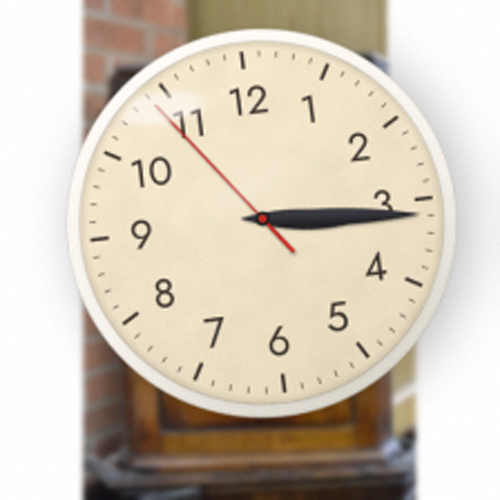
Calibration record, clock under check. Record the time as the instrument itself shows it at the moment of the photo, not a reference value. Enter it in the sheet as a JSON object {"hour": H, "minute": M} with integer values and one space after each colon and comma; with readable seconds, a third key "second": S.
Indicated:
{"hour": 3, "minute": 15, "second": 54}
